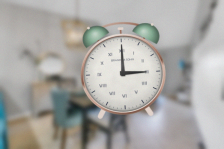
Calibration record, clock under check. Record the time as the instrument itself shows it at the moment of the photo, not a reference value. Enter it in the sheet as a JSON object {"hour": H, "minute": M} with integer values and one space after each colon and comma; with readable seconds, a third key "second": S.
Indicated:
{"hour": 3, "minute": 0}
